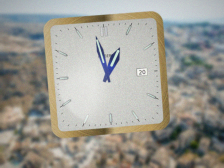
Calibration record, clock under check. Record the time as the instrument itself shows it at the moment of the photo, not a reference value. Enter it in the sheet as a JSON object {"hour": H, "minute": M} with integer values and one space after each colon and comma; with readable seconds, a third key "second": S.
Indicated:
{"hour": 12, "minute": 58}
